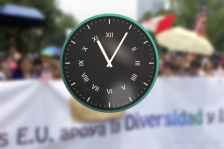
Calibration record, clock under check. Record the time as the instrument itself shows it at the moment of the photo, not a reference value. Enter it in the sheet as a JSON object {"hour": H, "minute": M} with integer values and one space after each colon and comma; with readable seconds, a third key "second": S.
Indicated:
{"hour": 11, "minute": 5}
